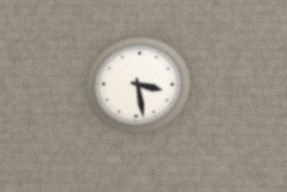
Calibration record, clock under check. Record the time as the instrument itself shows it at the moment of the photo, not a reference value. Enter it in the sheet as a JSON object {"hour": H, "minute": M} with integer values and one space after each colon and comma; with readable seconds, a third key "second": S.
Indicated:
{"hour": 3, "minute": 28}
